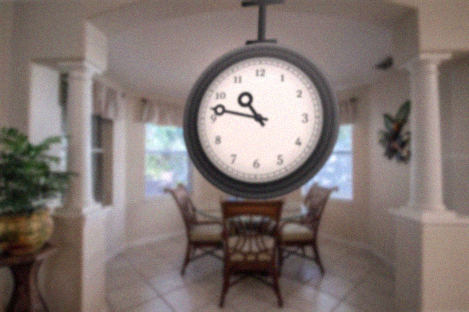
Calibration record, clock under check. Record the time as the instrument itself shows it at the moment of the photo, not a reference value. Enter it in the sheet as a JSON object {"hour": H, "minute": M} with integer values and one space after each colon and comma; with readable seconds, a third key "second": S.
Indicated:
{"hour": 10, "minute": 47}
